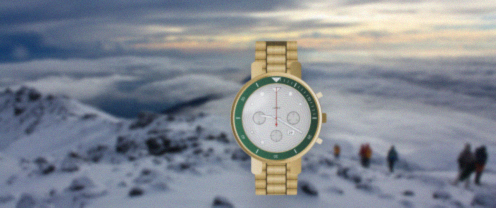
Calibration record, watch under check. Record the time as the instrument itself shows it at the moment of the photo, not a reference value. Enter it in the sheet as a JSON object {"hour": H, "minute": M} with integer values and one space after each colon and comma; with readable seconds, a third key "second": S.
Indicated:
{"hour": 9, "minute": 20}
